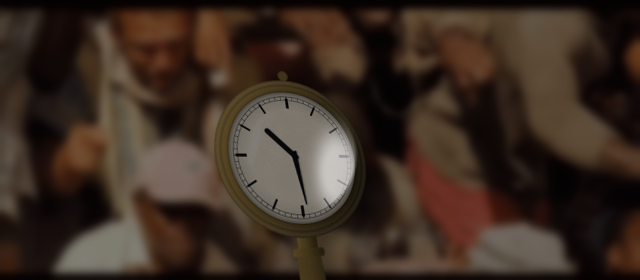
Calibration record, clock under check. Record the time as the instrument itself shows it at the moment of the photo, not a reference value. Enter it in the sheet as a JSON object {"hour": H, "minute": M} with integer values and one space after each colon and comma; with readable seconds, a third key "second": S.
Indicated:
{"hour": 10, "minute": 29}
